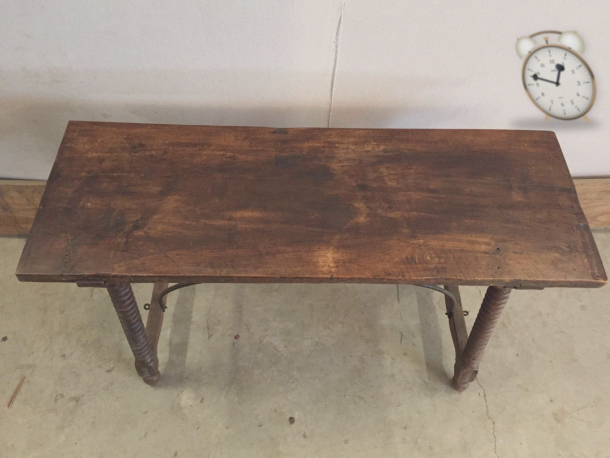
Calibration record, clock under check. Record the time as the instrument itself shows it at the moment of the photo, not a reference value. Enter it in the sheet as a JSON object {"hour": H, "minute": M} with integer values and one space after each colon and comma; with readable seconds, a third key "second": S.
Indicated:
{"hour": 12, "minute": 48}
